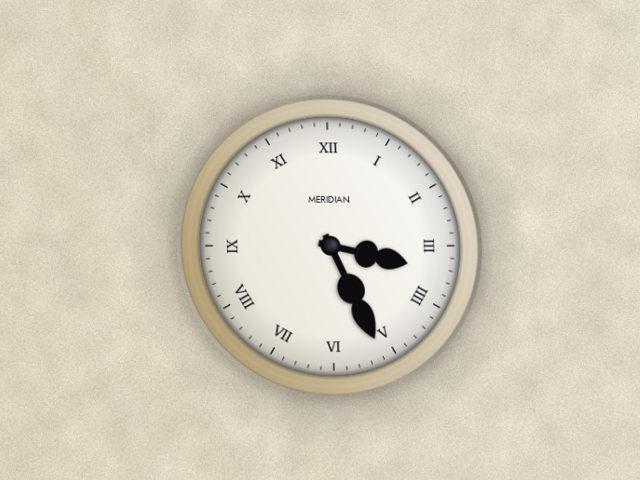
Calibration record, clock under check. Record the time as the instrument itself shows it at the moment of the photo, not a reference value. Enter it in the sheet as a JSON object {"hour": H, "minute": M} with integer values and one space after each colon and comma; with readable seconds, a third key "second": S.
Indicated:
{"hour": 3, "minute": 26}
